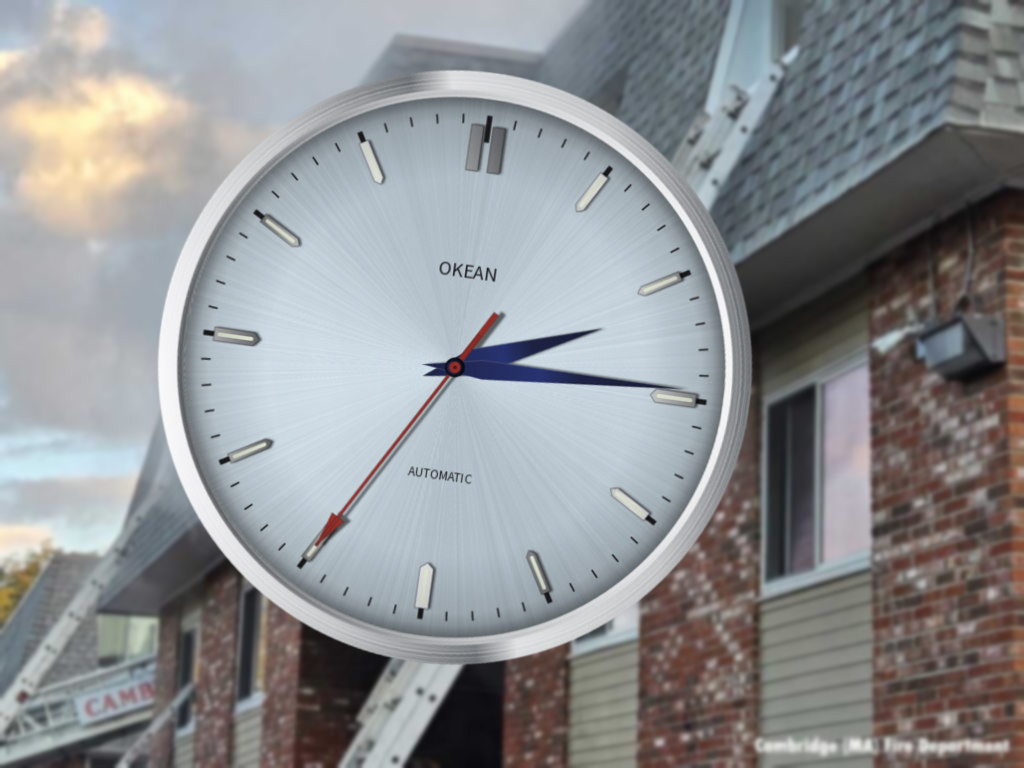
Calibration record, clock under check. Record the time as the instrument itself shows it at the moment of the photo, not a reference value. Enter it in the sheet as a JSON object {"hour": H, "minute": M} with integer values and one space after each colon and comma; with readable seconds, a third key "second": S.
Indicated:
{"hour": 2, "minute": 14, "second": 35}
